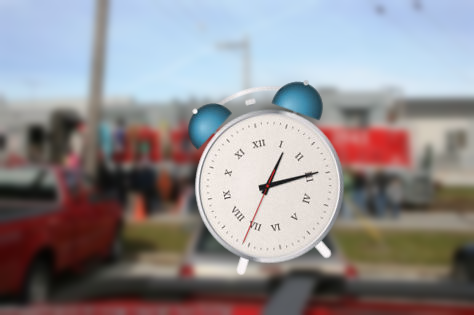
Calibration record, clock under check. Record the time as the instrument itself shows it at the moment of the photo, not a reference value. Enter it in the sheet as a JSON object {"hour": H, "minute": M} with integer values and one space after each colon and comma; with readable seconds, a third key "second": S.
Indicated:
{"hour": 1, "minute": 14, "second": 36}
